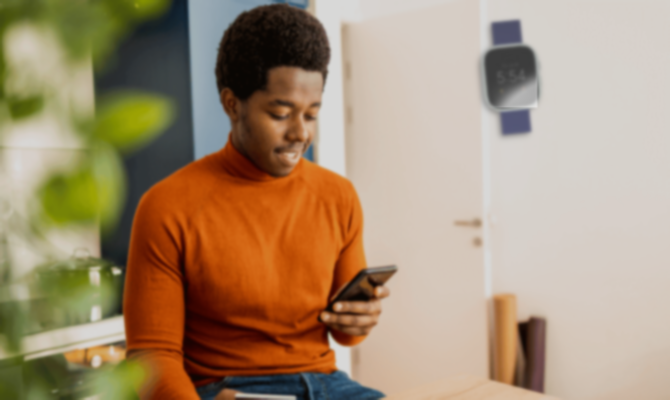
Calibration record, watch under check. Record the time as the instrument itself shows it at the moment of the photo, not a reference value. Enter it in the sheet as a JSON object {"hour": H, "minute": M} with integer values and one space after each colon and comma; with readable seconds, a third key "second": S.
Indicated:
{"hour": 5, "minute": 54}
